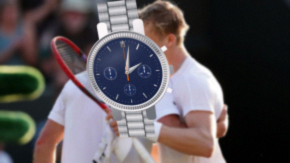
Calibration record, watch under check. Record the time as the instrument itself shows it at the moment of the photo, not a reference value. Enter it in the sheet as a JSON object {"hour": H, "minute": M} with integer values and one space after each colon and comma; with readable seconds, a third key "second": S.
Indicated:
{"hour": 2, "minute": 2}
